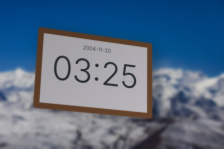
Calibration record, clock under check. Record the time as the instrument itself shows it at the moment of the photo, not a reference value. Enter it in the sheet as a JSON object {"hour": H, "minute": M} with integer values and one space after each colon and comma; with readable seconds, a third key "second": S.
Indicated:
{"hour": 3, "minute": 25}
